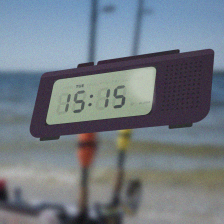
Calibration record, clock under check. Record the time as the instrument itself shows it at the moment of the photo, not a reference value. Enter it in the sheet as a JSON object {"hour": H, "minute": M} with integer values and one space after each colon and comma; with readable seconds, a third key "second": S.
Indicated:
{"hour": 15, "minute": 15}
